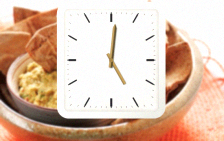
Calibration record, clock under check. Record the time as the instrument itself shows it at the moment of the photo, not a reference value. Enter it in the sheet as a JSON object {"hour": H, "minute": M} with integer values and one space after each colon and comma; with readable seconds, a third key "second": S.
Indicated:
{"hour": 5, "minute": 1}
